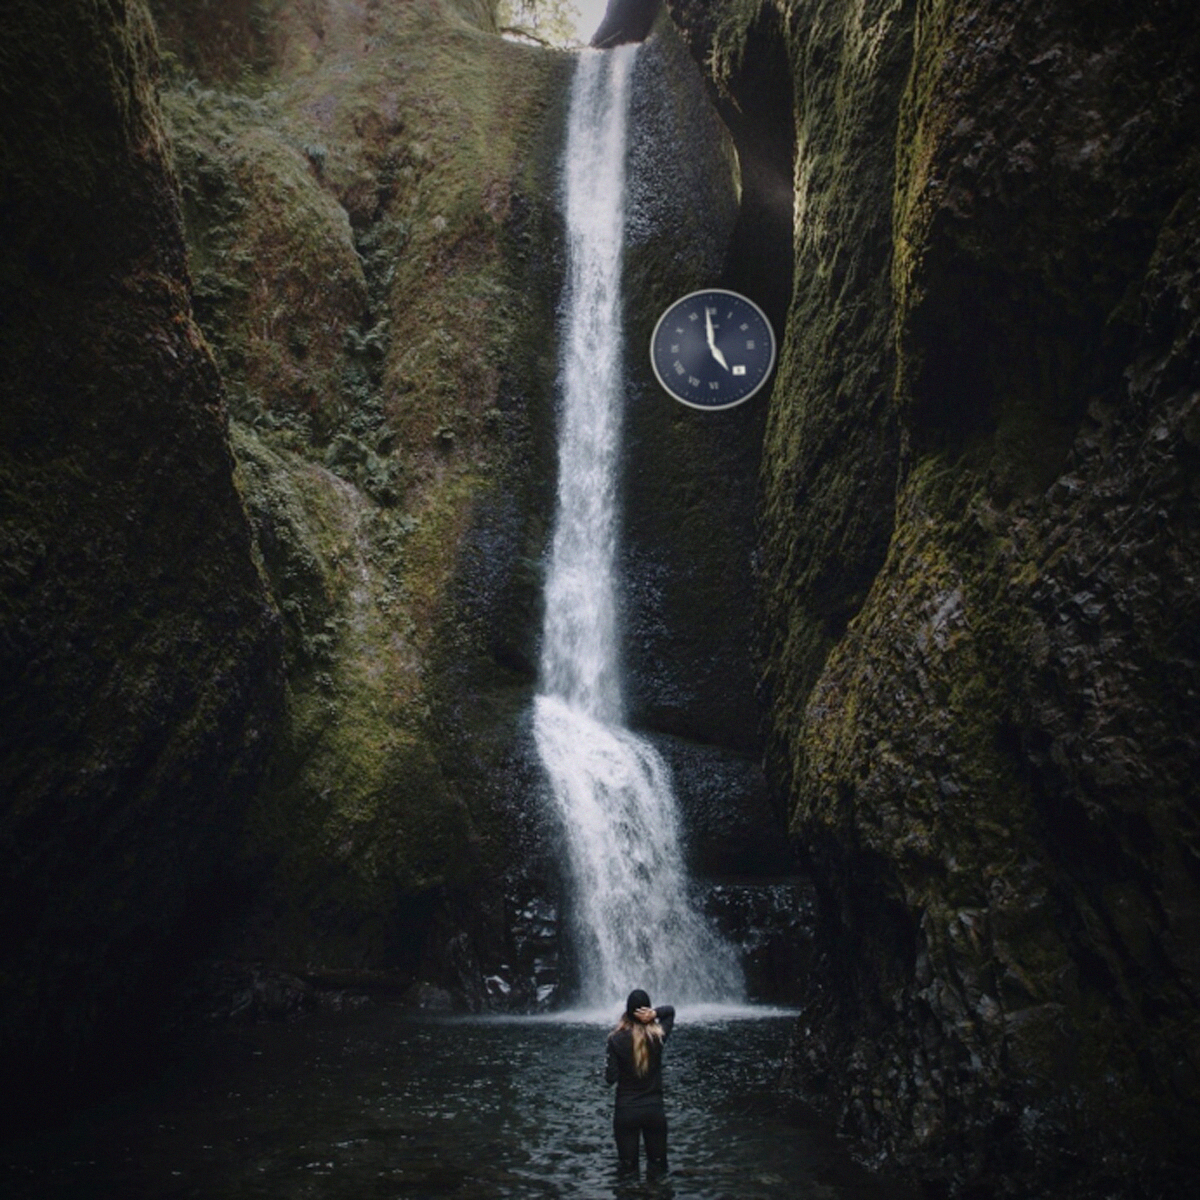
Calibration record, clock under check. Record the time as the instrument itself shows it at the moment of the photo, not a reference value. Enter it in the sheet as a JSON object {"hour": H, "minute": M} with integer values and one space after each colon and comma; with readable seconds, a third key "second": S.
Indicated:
{"hour": 4, "minute": 59}
